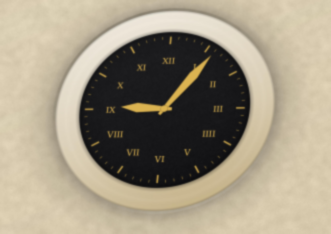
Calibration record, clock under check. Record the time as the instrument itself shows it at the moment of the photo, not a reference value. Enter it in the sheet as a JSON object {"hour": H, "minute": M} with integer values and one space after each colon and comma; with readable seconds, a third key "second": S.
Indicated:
{"hour": 9, "minute": 6}
